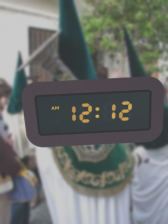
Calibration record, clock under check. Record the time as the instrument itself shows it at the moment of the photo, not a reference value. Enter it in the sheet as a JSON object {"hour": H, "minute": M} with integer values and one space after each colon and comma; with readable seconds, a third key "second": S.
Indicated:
{"hour": 12, "minute": 12}
